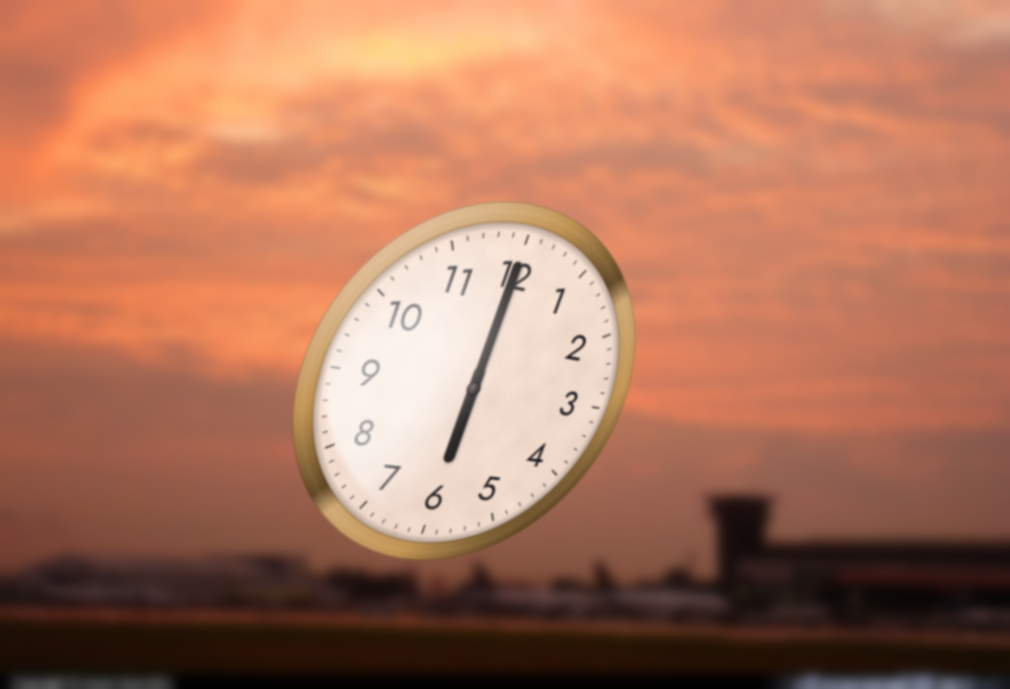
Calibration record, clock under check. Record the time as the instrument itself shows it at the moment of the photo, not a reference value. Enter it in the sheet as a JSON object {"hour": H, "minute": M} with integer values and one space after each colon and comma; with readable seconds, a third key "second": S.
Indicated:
{"hour": 6, "minute": 0}
